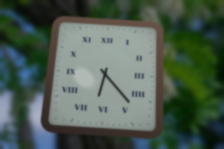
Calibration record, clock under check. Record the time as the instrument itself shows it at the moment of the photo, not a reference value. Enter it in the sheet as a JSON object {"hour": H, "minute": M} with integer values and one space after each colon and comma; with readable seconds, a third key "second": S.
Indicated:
{"hour": 6, "minute": 23}
